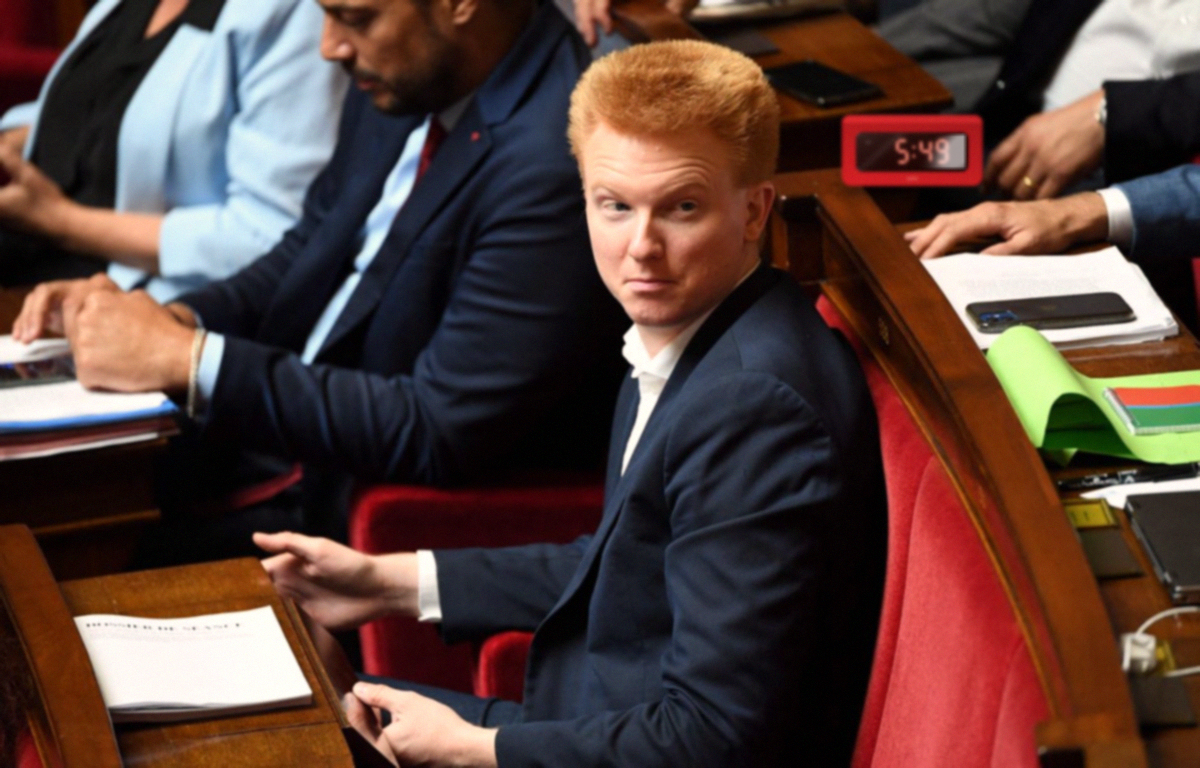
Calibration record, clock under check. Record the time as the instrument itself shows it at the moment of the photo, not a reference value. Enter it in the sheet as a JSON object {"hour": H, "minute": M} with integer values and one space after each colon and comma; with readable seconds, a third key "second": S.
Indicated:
{"hour": 5, "minute": 49}
